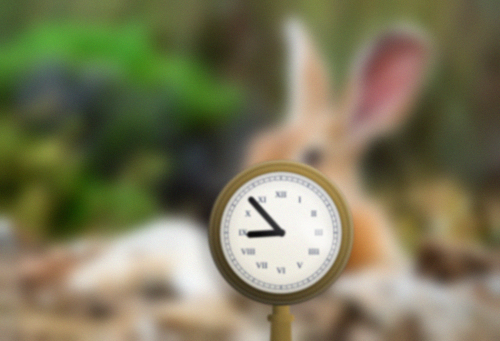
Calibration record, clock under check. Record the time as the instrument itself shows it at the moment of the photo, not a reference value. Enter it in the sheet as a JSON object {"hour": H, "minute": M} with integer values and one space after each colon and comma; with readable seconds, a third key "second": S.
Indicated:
{"hour": 8, "minute": 53}
